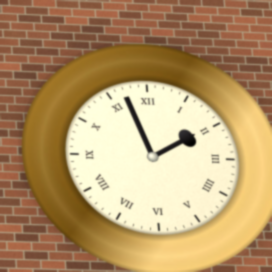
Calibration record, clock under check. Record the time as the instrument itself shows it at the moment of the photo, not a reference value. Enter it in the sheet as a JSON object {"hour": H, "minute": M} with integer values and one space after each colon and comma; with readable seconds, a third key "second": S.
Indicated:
{"hour": 1, "minute": 57}
